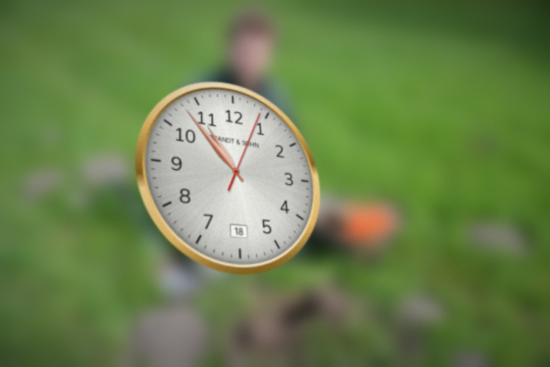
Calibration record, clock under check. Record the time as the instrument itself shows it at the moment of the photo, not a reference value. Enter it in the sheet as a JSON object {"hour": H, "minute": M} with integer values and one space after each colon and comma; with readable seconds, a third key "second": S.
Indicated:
{"hour": 10, "minute": 53, "second": 4}
